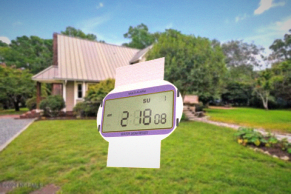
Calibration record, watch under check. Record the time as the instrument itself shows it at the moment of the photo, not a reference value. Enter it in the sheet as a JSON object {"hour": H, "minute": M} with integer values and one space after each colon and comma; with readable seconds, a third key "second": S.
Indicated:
{"hour": 2, "minute": 18, "second": 8}
